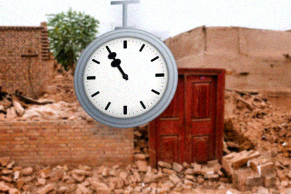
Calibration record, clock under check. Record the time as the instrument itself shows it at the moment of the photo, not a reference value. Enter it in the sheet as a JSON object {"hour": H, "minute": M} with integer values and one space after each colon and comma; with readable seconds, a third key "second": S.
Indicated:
{"hour": 10, "minute": 55}
